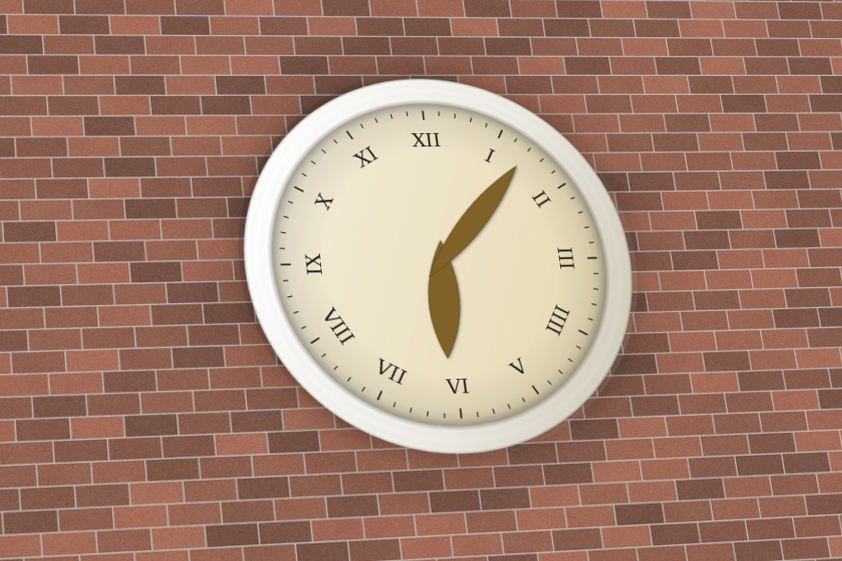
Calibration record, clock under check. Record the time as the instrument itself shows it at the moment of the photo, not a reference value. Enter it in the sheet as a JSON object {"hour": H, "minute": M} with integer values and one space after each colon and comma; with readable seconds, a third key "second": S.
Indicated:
{"hour": 6, "minute": 7}
